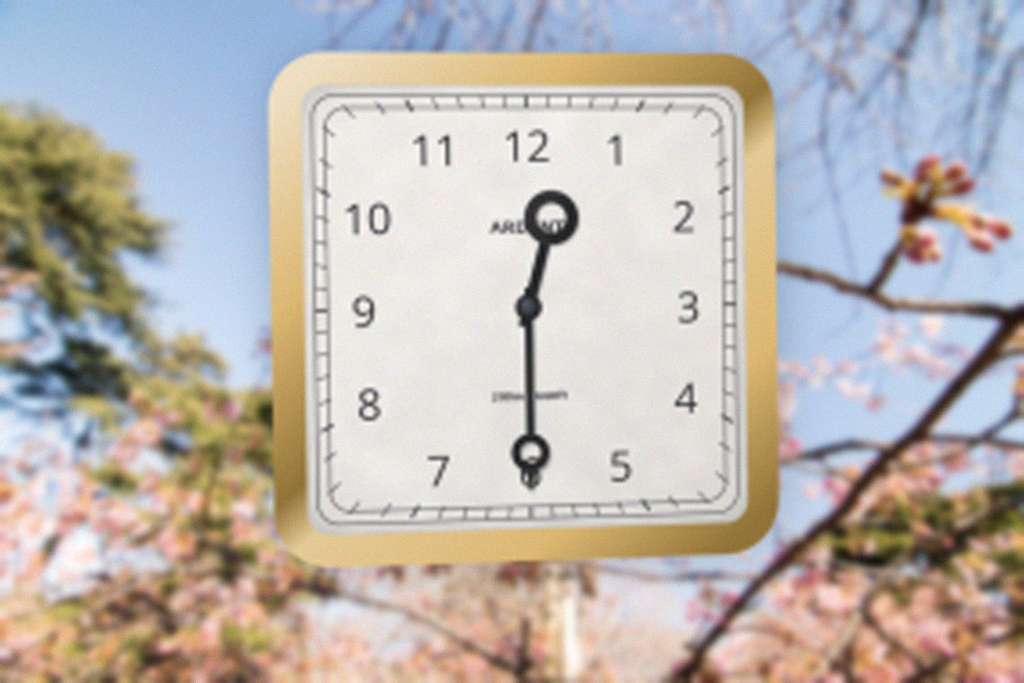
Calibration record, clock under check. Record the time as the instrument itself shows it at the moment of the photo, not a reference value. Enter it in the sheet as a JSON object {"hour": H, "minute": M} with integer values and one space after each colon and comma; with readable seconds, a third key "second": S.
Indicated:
{"hour": 12, "minute": 30}
